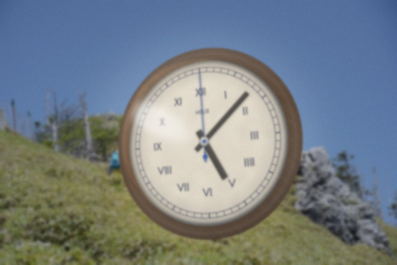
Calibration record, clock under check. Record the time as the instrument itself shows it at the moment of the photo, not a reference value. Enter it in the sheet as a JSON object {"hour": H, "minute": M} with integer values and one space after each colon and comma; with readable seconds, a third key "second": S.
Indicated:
{"hour": 5, "minute": 8, "second": 0}
